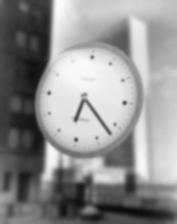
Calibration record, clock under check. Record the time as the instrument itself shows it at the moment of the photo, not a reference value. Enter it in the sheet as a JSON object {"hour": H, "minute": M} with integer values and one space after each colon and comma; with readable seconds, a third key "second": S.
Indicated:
{"hour": 6, "minute": 22}
